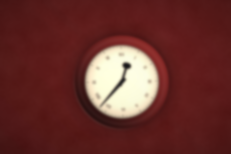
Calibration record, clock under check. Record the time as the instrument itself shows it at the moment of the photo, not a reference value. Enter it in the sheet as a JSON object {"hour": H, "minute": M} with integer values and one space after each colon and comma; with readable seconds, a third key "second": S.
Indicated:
{"hour": 12, "minute": 37}
